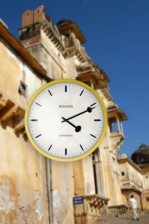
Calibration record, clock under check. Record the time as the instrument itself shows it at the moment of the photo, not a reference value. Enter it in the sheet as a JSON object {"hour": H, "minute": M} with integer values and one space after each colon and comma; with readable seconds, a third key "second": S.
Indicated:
{"hour": 4, "minute": 11}
